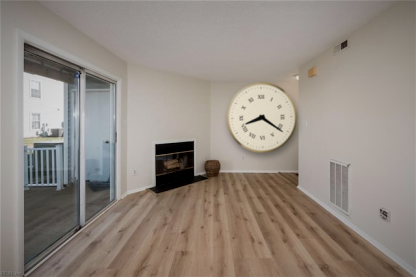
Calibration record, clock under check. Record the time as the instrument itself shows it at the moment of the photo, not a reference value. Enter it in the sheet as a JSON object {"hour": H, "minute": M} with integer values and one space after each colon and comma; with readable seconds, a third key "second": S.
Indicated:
{"hour": 8, "minute": 21}
